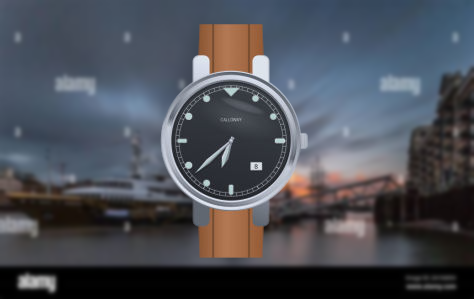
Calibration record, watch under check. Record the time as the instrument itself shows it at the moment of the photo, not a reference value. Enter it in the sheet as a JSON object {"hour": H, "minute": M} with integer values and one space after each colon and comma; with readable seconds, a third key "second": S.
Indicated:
{"hour": 6, "minute": 38}
